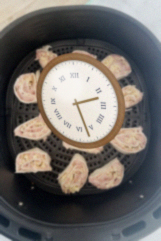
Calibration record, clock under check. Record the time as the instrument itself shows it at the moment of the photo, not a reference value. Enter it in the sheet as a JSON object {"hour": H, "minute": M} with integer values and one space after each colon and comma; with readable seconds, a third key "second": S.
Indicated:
{"hour": 2, "minute": 27}
